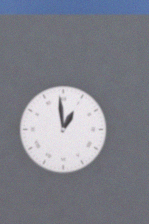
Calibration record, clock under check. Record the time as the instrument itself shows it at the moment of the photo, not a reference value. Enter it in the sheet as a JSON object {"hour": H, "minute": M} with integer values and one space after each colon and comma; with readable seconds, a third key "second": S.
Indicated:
{"hour": 12, "minute": 59}
